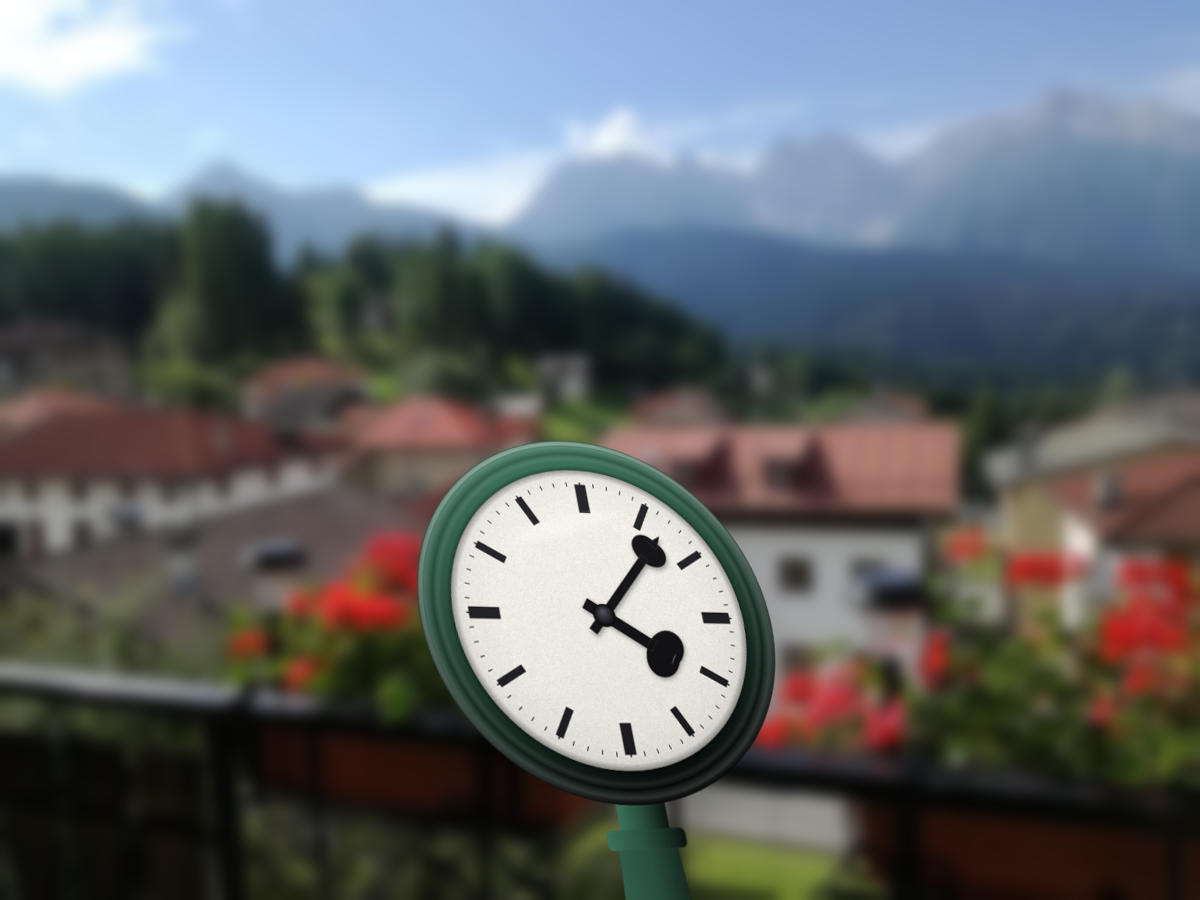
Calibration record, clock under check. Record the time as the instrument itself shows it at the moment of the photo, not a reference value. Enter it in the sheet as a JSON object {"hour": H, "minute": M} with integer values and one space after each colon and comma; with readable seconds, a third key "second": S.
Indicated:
{"hour": 4, "minute": 7}
